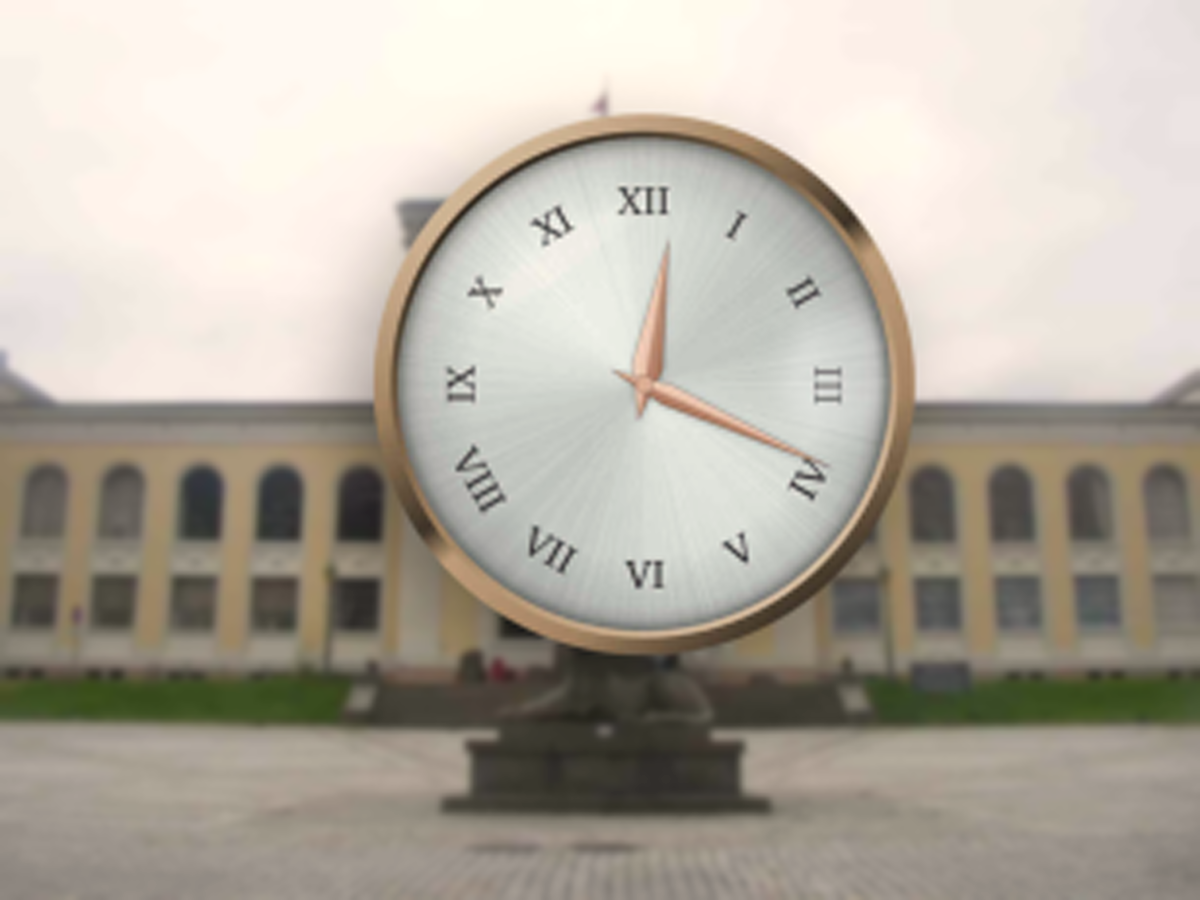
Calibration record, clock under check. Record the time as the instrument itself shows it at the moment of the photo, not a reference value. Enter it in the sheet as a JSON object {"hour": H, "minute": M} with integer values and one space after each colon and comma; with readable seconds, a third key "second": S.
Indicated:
{"hour": 12, "minute": 19}
